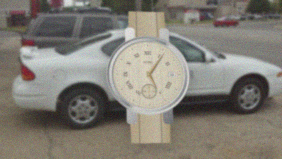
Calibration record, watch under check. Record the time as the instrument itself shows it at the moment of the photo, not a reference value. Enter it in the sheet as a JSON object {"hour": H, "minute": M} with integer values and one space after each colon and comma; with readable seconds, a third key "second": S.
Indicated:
{"hour": 5, "minute": 6}
